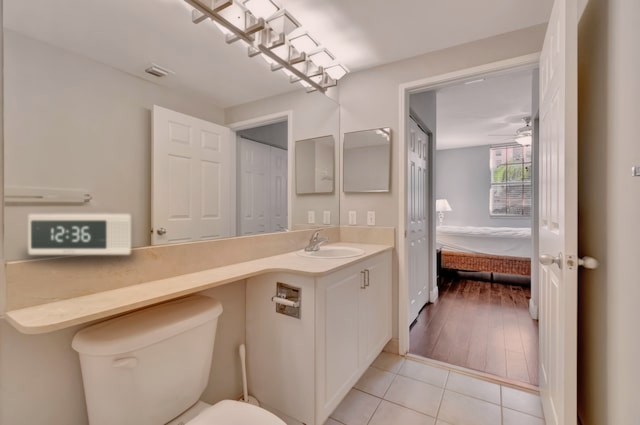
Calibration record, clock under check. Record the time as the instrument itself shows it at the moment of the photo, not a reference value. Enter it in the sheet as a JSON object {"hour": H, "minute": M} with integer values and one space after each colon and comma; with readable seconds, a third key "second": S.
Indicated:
{"hour": 12, "minute": 36}
